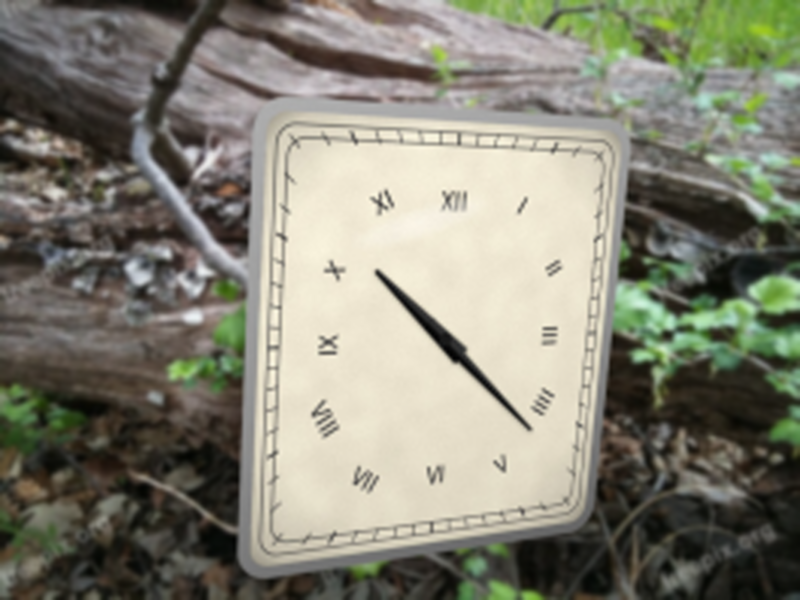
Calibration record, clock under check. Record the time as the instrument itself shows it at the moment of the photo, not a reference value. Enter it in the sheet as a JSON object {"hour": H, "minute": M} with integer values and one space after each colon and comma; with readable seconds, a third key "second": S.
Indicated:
{"hour": 10, "minute": 22}
